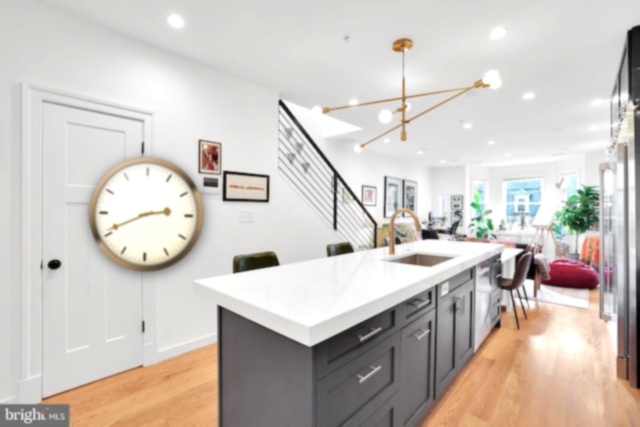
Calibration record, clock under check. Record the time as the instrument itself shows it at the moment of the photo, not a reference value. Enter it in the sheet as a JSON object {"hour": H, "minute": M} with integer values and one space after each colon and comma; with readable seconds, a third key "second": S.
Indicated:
{"hour": 2, "minute": 41}
